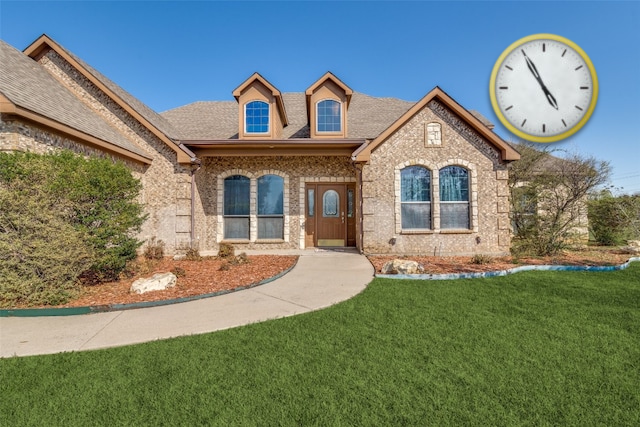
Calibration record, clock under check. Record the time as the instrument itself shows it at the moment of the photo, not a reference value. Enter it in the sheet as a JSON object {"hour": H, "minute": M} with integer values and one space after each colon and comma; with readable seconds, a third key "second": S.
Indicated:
{"hour": 4, "minute": 55}
